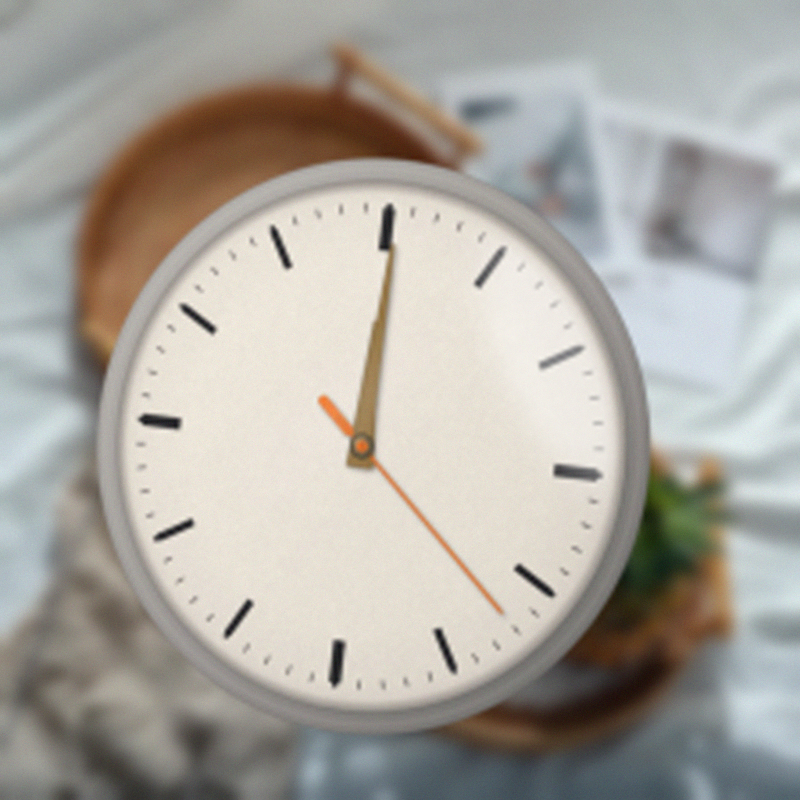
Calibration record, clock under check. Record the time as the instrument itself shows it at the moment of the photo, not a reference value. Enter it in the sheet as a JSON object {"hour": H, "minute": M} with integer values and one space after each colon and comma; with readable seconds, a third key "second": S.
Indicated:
{"hour": 12, "minute": 0, "second": 22}
